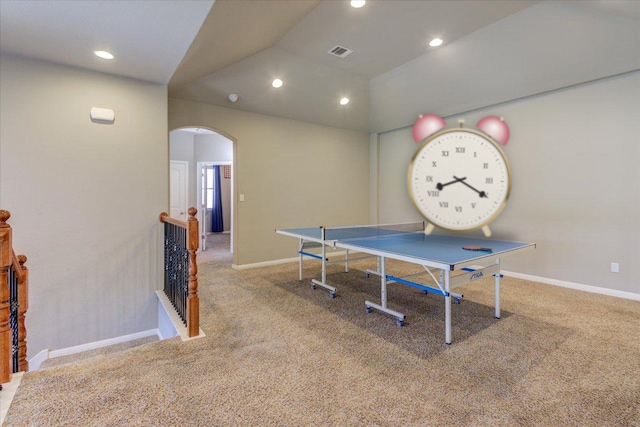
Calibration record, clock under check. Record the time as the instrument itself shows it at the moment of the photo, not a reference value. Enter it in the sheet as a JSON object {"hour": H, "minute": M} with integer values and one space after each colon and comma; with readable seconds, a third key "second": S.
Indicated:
{"hour": 8, "minute": 20}
